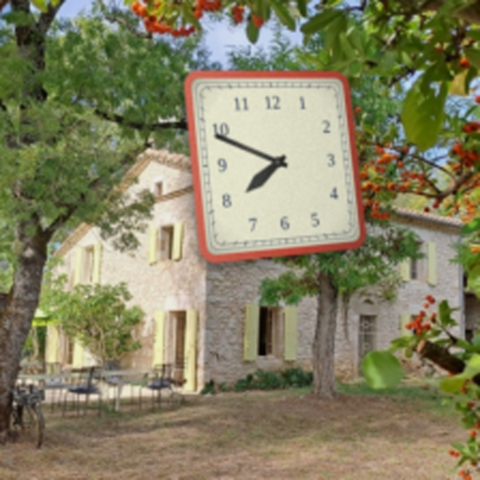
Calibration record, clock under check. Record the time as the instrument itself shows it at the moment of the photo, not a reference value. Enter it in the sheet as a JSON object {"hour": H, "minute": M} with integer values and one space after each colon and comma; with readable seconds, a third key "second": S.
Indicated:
{"hour": 7, "minute": 49}
